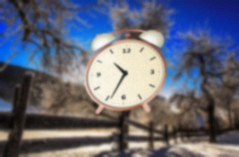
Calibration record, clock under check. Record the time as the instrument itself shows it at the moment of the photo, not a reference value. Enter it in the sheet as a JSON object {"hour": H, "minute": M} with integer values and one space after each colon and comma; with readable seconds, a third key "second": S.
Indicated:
{"hour": 10, "minute": 34}
